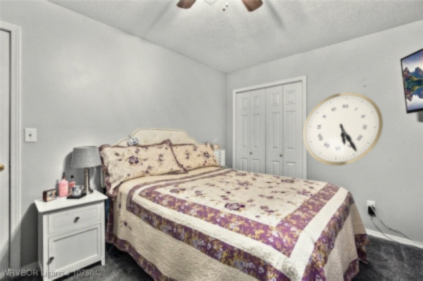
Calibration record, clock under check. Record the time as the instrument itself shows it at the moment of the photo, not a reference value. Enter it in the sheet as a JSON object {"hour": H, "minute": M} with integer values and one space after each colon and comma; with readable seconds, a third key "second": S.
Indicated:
{"hour": 5, "minute": 24}
